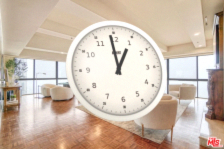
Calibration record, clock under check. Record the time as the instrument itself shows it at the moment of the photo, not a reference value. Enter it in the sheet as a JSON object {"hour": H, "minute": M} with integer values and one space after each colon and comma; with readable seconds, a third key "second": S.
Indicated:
{"hour": 12, "minute": 59}
